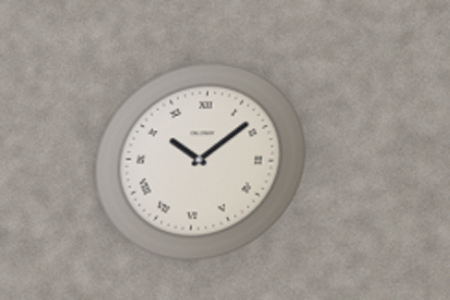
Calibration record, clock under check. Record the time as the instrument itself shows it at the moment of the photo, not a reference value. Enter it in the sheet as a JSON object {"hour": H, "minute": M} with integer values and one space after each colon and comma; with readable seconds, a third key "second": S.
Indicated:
{"hour": 10, "minute": 8}
